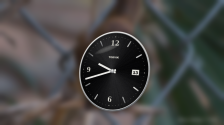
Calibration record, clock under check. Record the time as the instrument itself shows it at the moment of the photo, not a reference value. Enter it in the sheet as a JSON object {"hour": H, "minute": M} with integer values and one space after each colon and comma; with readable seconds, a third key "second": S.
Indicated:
{"hour": 9, "minute": 42}
